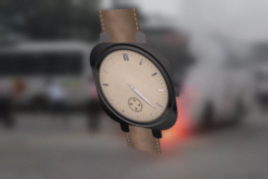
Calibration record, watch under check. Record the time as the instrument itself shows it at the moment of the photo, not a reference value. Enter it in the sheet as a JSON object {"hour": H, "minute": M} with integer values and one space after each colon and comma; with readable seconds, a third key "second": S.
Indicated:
{"hour": 4, "minute": 22}
